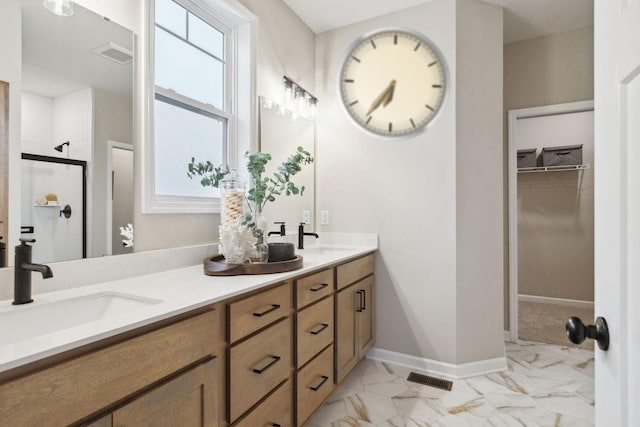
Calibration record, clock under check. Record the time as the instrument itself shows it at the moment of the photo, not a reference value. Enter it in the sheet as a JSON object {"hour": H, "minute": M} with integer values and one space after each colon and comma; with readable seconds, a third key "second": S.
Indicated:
{"hour": 6, "minute": 36}
